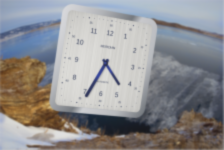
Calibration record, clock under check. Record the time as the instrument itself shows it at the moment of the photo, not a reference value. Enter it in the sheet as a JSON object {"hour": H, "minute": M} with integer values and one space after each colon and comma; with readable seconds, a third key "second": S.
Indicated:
{"hour": 4, "minute": 34}
